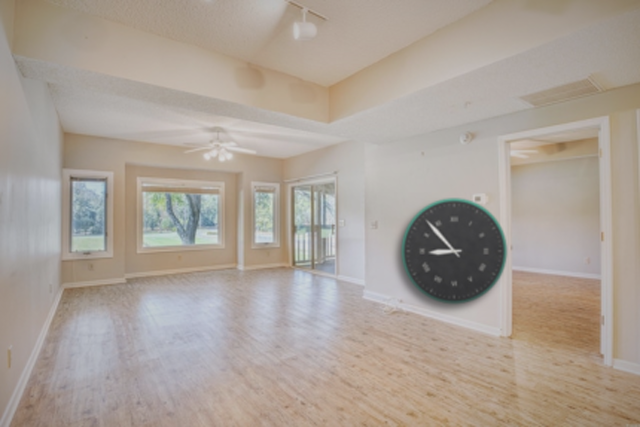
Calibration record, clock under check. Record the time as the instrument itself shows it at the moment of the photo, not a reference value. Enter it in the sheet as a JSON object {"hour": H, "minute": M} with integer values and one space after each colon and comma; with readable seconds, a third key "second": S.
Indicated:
{"hour": 8, "minute": 53}
